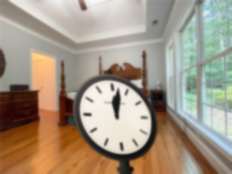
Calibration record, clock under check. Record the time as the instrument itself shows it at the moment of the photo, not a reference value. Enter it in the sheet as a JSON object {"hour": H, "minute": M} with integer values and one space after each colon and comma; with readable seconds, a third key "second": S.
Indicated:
{"hour": 12, "minute": 2}
